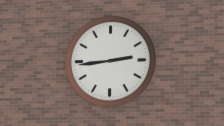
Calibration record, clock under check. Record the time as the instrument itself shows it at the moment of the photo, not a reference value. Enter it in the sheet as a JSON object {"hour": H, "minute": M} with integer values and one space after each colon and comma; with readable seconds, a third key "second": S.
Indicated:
{"hour": 2, "minute": 44}
